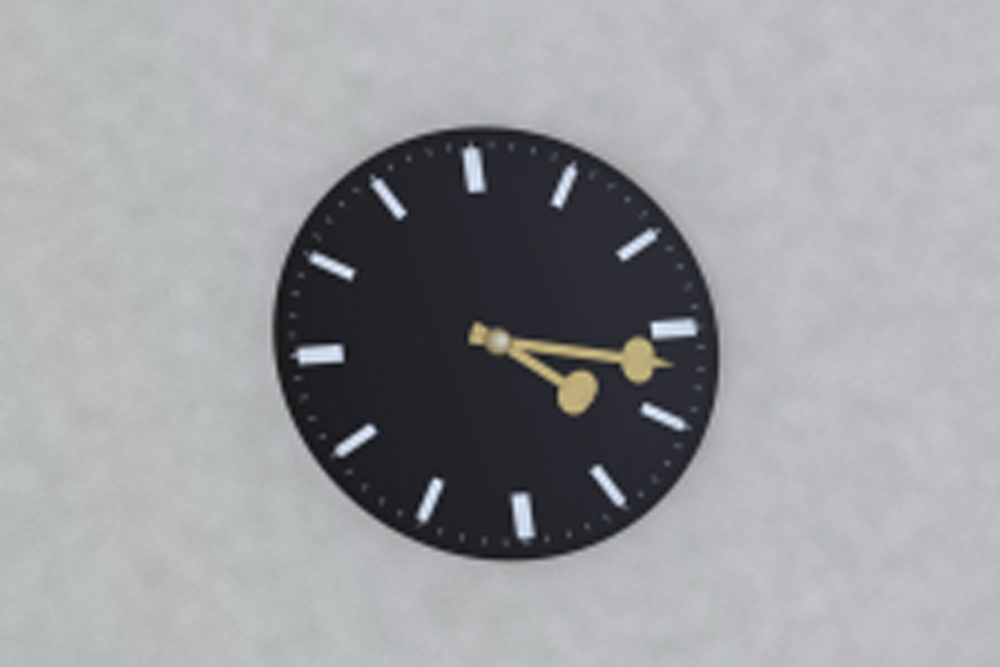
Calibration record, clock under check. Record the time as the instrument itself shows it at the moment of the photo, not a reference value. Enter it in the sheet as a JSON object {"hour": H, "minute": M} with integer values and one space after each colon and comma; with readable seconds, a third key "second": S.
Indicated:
{"hour": 4, "minute": 17}
